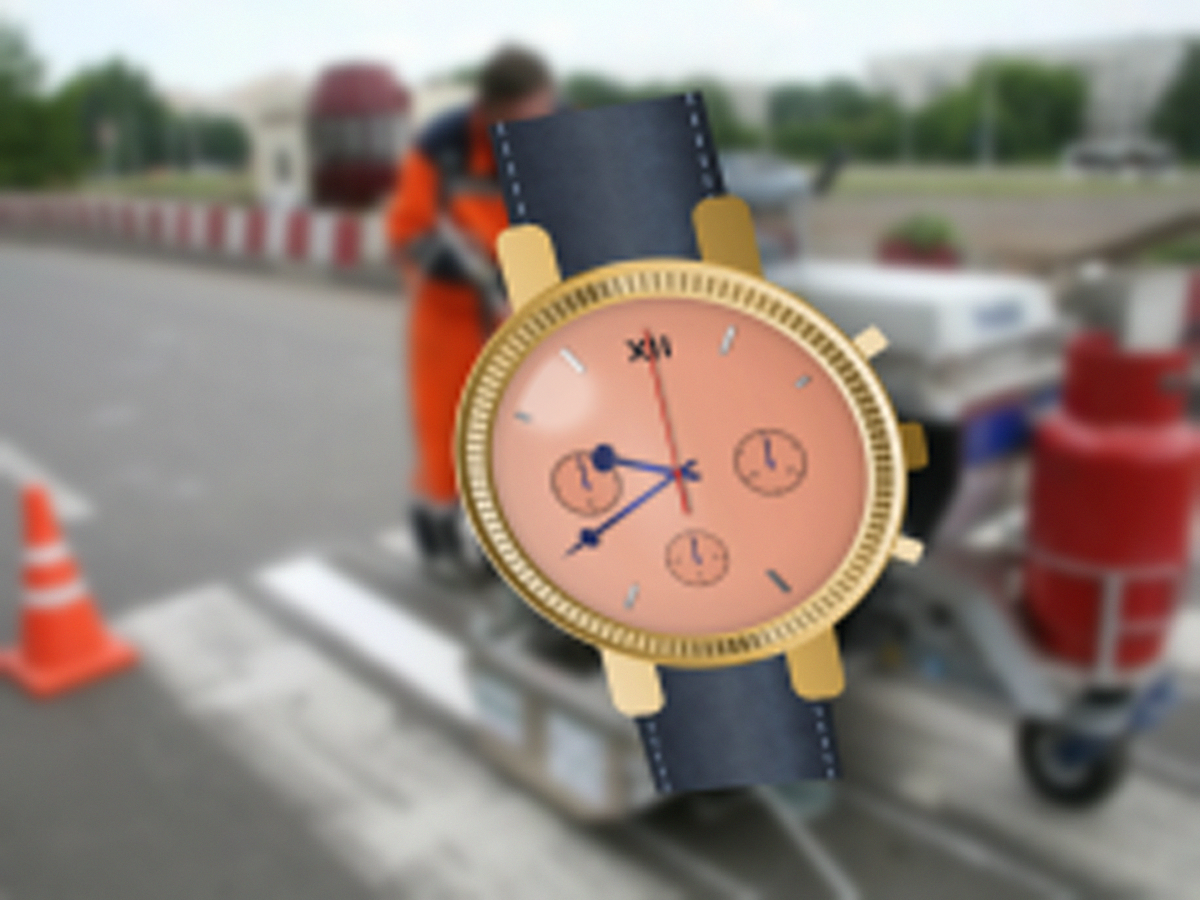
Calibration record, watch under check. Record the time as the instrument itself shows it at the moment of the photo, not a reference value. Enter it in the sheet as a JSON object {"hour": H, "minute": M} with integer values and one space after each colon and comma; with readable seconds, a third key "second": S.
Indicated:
{"hour": 9, "minute": 40}
